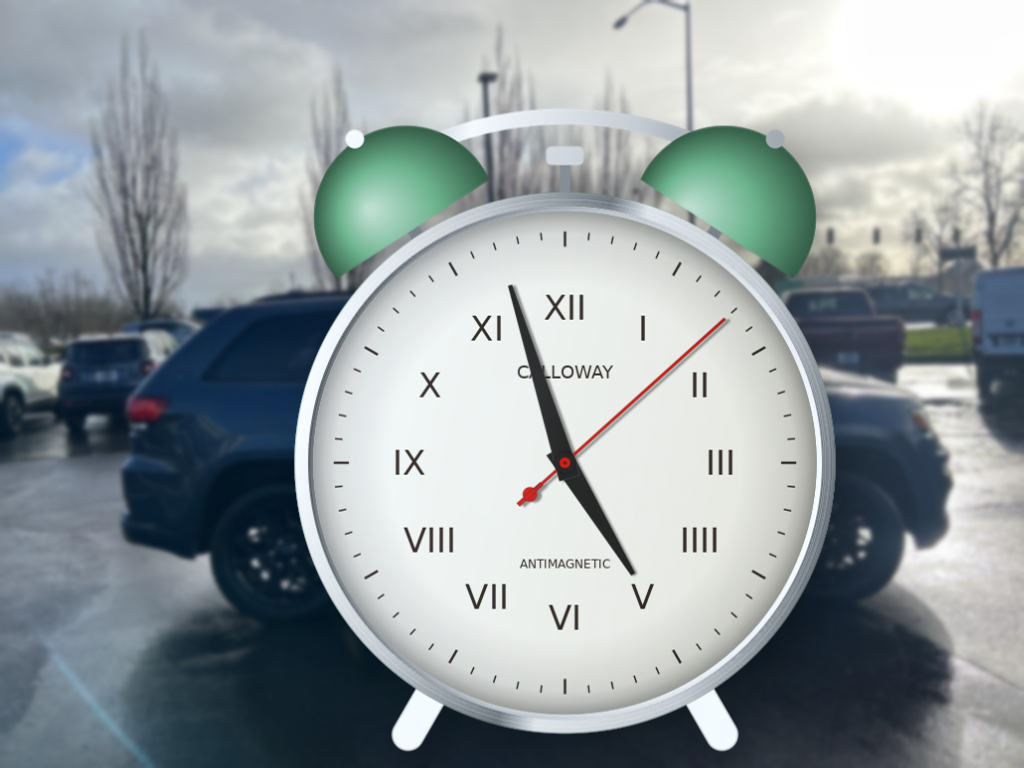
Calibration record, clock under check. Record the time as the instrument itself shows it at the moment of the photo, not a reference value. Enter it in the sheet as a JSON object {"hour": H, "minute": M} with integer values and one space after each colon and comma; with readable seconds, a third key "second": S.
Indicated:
{"hour": 4, "minute": 57, "second": 8}
